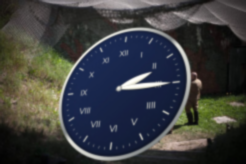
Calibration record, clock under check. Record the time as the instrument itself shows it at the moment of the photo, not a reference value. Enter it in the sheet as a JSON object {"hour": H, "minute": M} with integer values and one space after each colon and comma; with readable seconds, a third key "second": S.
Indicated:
{"hour": 2, "minute": 15}
